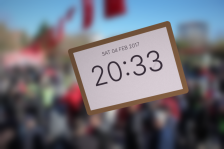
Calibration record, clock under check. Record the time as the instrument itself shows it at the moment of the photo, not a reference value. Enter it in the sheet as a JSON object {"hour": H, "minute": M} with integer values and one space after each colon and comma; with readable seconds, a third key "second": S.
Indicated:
{"hour": 20, "minute": 33}
